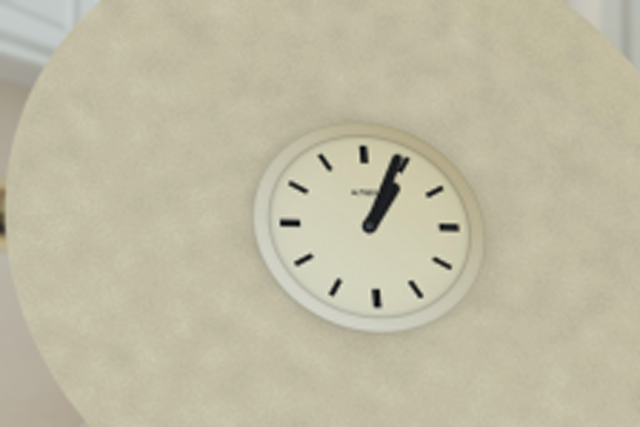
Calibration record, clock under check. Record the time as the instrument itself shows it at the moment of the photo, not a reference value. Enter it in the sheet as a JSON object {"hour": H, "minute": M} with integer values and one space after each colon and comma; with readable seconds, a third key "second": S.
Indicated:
{"hour": 1, "minute": 4}
